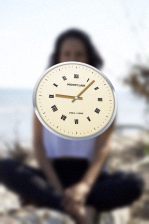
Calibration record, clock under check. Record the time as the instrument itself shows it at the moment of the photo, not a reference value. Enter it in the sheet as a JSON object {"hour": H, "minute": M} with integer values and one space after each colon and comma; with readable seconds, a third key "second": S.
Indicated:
{"hour": 9, "minute": 7}
